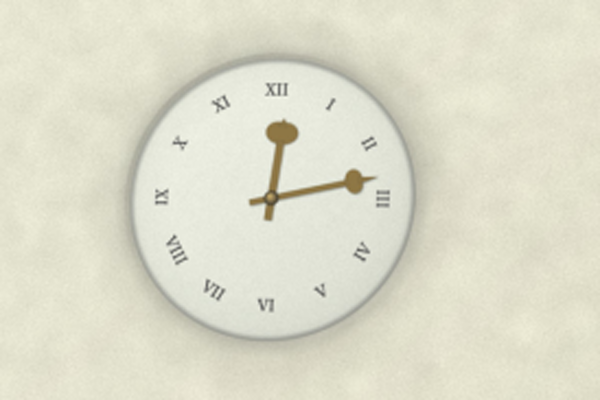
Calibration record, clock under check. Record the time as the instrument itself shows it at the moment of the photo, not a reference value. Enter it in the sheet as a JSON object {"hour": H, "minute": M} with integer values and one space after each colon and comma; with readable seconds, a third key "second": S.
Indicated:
{"hour": 12, "minute": 13}
